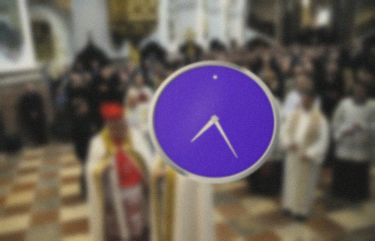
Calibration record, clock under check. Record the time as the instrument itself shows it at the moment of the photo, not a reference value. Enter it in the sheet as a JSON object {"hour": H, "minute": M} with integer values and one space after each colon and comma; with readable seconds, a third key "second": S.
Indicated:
{"hour": 7, "minute": 25}
